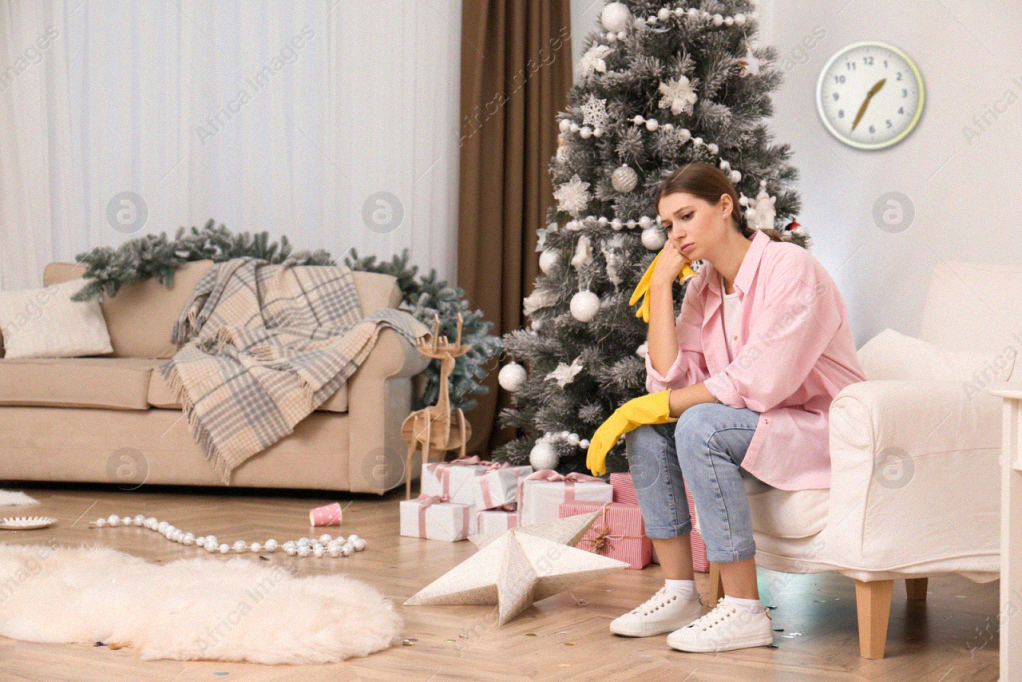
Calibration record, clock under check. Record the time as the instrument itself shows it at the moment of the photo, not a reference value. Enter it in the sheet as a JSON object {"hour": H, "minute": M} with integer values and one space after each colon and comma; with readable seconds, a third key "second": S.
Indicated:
{"hour": 1, "minute": 35}
